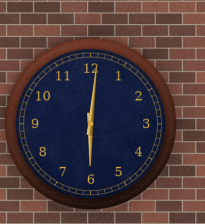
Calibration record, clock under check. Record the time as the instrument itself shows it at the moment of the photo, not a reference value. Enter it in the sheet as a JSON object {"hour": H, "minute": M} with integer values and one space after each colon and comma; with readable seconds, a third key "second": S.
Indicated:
{"hour": 6, "minute": 1}
